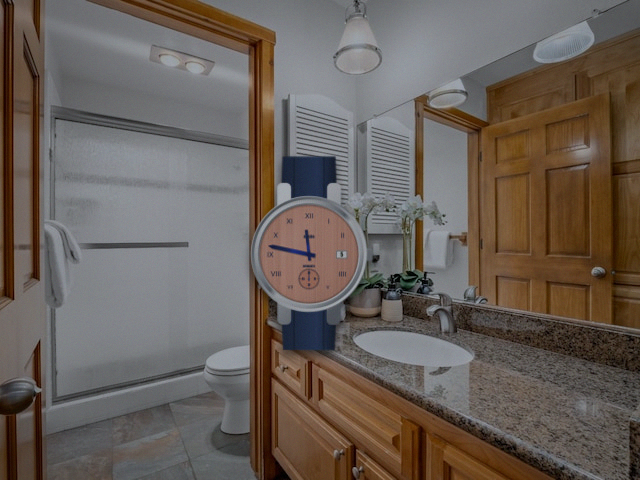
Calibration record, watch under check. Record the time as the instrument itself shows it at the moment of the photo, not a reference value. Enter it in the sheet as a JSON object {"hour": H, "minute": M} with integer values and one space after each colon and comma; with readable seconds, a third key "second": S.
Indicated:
{"hour": 11, "minute": 47}
